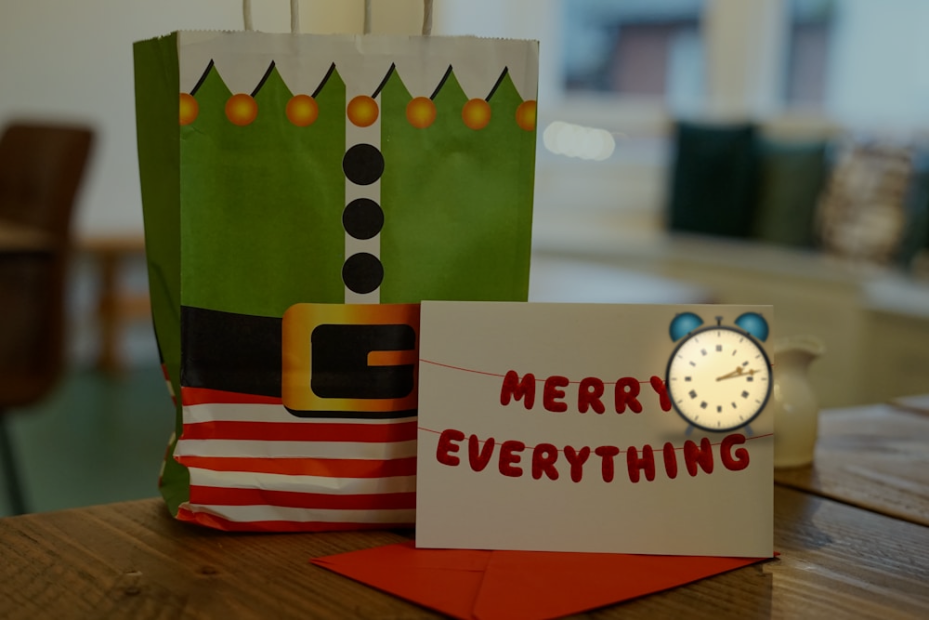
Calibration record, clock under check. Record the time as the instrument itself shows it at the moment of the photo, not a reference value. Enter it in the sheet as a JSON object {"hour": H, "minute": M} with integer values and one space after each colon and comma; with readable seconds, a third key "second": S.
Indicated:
{"hour": 2, "minute": 13}
